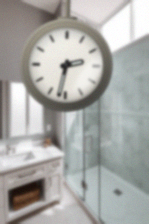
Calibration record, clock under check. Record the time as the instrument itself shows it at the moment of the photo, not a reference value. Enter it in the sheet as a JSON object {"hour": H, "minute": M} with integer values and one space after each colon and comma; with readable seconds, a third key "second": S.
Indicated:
{"hour": 2, "minute": 32}
